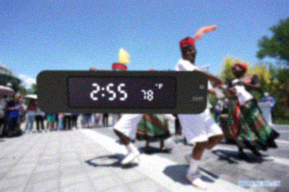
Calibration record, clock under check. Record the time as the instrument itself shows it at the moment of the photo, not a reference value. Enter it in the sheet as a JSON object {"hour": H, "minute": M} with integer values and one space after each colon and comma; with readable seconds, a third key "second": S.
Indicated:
{"hour": 2, "minute": 55}
